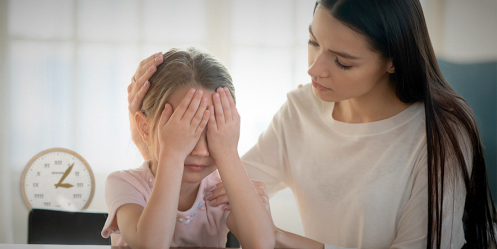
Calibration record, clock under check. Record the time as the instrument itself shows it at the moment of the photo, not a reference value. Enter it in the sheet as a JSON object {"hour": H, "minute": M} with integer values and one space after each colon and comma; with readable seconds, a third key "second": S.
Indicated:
{"hour": 3, "minute": 6}
